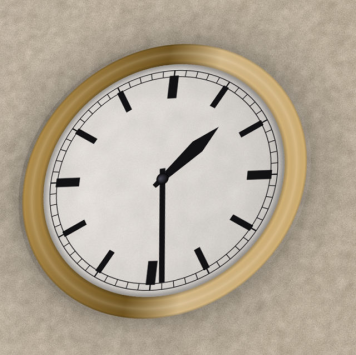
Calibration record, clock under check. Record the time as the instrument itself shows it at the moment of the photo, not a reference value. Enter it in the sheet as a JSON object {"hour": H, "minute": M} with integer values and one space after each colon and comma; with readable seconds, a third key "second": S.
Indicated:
{"hour": 1, "minute": 29}
